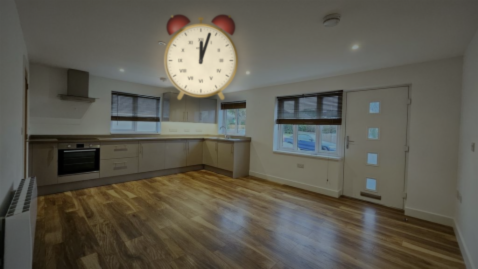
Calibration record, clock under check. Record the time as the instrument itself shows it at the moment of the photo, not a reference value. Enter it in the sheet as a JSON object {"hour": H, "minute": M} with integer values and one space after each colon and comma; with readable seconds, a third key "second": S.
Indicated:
{"hour": 12, "minute": 3}
